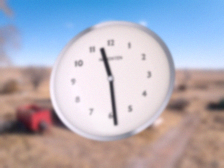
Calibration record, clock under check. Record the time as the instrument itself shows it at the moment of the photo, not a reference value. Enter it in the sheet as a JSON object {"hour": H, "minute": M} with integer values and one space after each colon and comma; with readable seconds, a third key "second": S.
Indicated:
{"hour": 11, "minute": 29}
